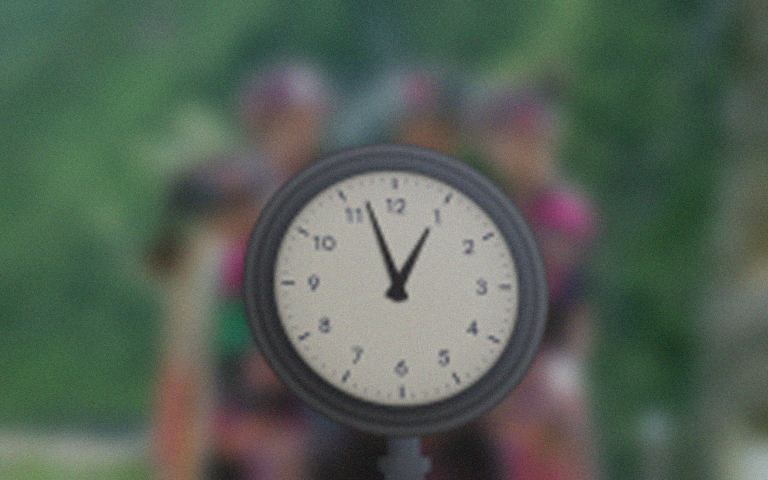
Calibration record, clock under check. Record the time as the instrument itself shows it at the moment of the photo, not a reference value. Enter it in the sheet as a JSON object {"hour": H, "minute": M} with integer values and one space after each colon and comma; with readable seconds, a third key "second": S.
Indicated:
{"hour": 12, "minute": 57}
